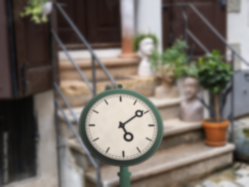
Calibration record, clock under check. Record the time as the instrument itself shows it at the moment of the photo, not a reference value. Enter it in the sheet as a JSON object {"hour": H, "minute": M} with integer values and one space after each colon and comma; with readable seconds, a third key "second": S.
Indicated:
{"hour": 5, "minute": 9}
